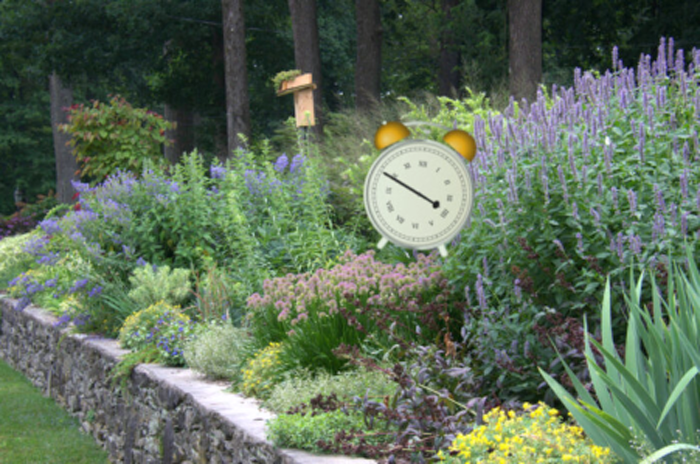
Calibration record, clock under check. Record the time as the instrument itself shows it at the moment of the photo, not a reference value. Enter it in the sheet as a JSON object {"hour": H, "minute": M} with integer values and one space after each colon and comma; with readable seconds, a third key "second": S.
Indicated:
{"hour": 3, "minute": 49}
